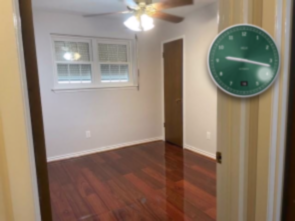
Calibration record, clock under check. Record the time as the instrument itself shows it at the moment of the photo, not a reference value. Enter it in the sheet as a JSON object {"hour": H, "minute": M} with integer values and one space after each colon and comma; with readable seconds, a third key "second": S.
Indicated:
{"hour": 9, "minute": 17}
